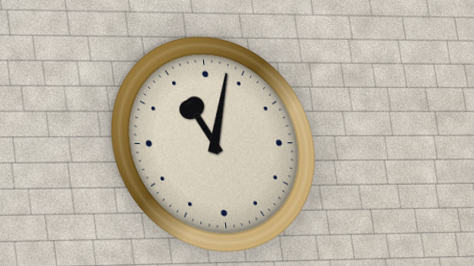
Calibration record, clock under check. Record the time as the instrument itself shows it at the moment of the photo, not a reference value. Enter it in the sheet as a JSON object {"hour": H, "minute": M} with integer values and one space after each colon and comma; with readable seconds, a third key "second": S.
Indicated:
{"hour": 11, "minute": 3}
